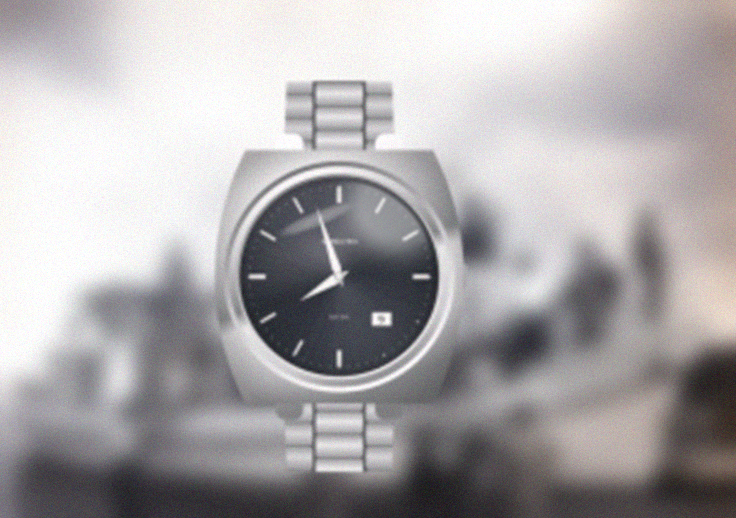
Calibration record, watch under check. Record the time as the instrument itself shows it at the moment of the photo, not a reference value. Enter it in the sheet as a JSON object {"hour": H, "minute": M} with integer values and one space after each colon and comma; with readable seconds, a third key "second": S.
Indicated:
{"hour": 7, "minute": 57}
